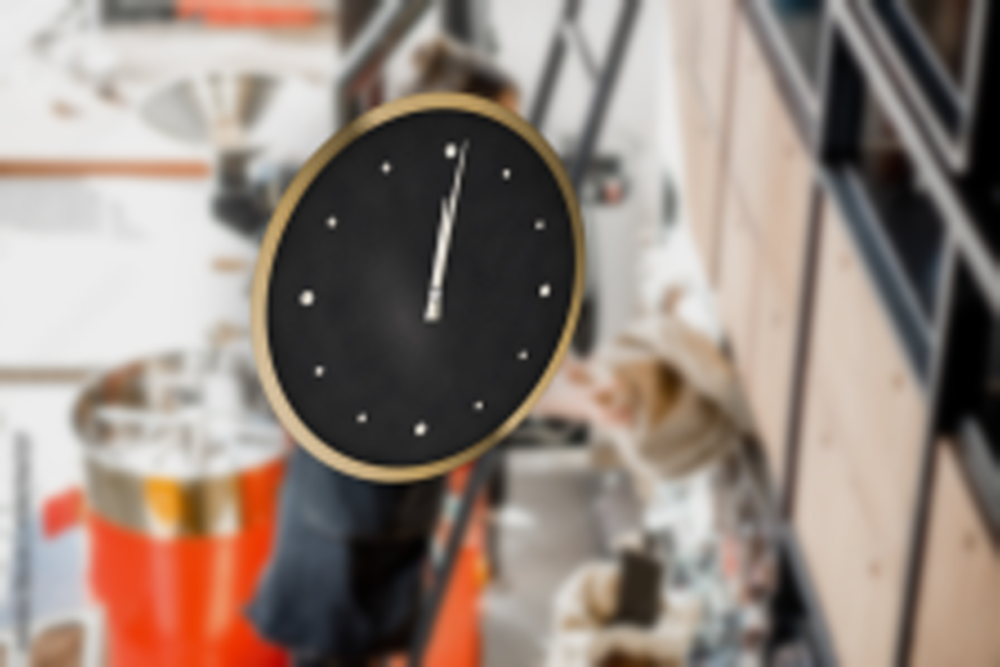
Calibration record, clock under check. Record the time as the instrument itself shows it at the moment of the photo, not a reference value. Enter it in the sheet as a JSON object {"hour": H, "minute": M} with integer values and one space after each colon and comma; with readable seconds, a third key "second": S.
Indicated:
{"hour": 12, "minute": 1}
